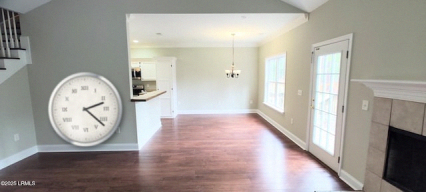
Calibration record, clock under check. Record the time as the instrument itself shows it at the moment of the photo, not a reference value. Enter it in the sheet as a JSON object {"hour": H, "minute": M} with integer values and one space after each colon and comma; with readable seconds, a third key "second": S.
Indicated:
{"hour": 2, "minute": 22}
